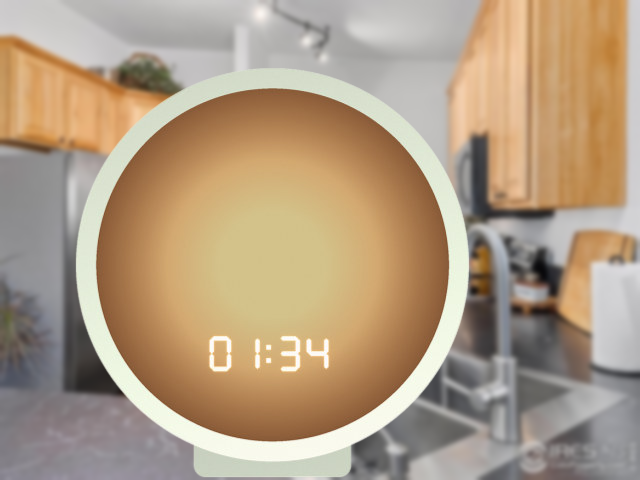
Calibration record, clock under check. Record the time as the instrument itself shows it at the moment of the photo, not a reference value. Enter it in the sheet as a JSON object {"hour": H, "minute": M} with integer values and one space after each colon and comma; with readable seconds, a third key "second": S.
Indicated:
{"hour": 1, "minute": 34}
